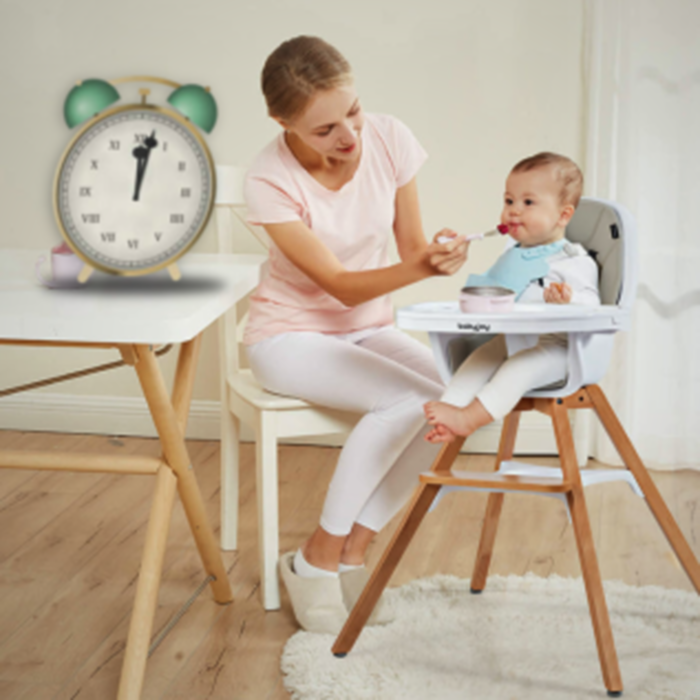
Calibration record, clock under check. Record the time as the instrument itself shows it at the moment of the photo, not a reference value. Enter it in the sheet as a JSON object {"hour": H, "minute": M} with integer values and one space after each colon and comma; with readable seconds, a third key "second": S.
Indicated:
{"hour": 12, "minute": 2}
